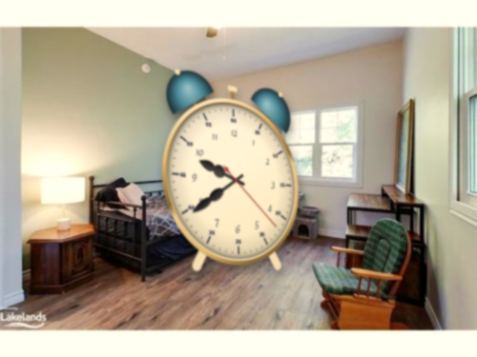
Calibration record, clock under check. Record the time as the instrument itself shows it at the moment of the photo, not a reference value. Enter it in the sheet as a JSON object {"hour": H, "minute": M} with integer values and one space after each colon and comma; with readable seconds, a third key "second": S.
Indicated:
{"hour": 9, "minute": 39, "second": 22}
